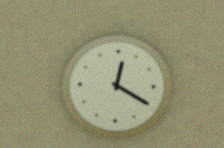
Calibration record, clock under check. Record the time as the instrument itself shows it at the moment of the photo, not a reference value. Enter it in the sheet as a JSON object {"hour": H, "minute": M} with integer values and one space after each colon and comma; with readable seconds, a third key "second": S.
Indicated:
{"hour": 12, "minute": 20}
